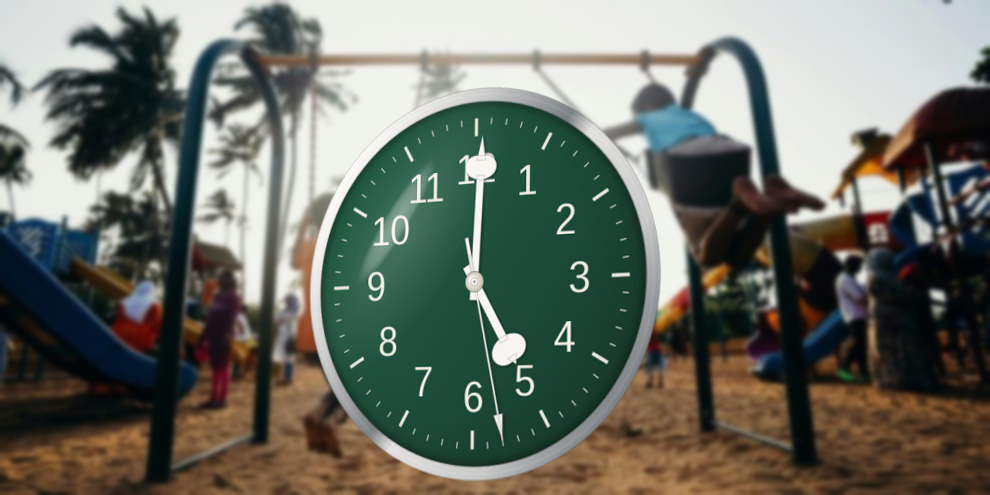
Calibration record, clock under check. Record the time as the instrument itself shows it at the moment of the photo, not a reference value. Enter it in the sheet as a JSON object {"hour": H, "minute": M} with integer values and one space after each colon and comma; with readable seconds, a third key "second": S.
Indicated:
{"hour": 5, "minute": 0, "second": 28}
